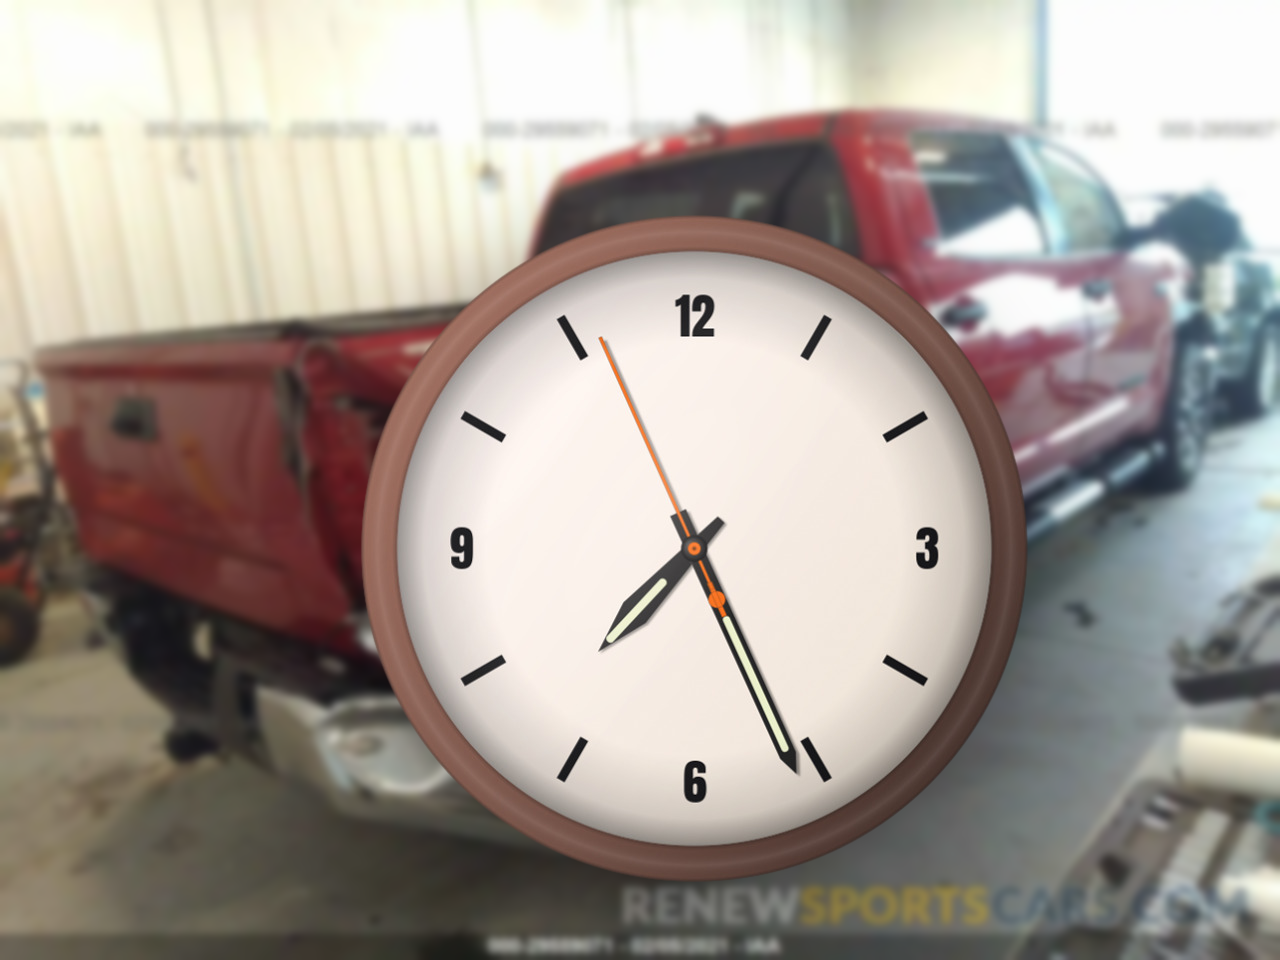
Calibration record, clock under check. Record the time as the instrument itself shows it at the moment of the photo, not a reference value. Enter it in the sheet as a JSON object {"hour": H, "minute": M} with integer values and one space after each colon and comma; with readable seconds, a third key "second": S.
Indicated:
{"hour": 7, "minute": 25, "second": 56}
